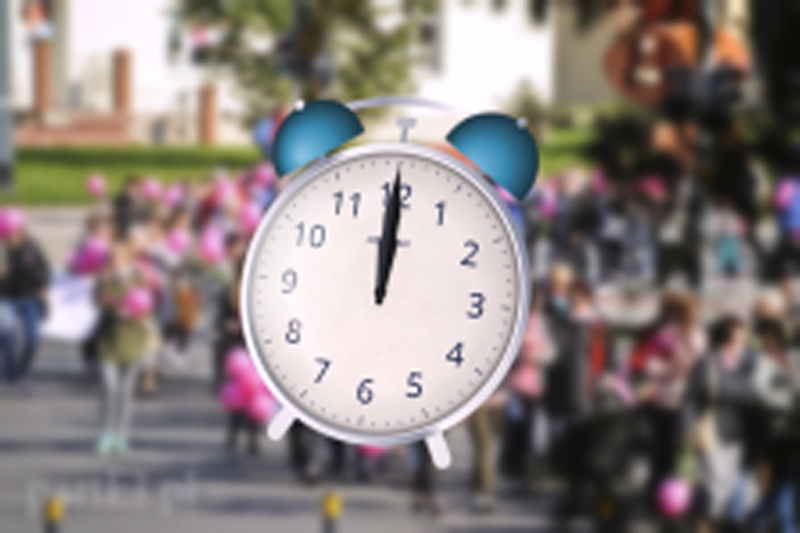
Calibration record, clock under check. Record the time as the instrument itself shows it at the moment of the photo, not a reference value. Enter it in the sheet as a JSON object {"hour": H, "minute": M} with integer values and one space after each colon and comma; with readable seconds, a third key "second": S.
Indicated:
{"hour": 12, "minute": 0}
